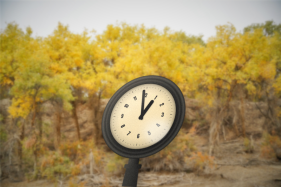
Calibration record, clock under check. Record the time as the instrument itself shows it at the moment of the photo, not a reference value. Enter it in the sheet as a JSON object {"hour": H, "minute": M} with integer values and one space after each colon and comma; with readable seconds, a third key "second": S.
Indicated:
{"hour": 12, "minute": 59}
